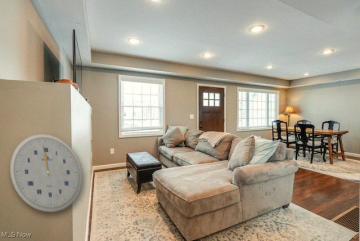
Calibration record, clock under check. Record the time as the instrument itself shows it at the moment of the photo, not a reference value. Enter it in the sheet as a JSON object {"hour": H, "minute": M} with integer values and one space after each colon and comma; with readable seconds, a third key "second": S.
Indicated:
{"hour": 11, "minute": 59}
